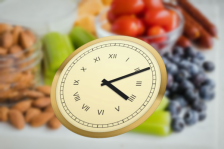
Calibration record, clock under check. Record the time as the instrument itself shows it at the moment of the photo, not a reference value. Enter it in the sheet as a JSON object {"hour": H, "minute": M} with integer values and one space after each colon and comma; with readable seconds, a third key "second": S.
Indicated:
{"hour": 4, "minute": 11}
